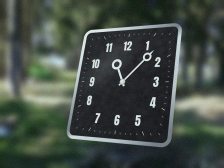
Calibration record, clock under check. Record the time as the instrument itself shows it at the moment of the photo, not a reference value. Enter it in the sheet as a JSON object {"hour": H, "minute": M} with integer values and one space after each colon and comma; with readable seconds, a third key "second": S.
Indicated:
{"hour": 11, "minute": 7}
